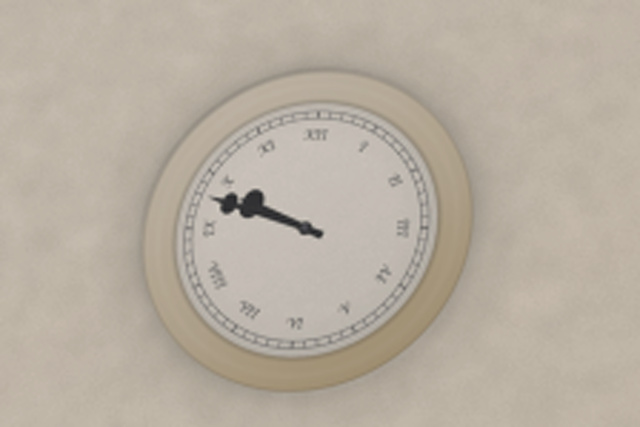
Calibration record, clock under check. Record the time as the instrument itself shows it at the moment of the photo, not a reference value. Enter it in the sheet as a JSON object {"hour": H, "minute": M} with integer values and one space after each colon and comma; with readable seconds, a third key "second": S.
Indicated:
{"hour": 9, "minute": 48}
